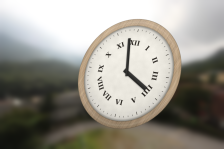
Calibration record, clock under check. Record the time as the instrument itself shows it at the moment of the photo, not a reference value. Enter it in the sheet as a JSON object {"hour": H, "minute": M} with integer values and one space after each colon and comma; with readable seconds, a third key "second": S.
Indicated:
{"hour": 3, "minute": 58}
